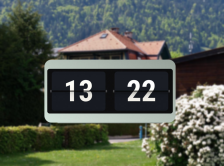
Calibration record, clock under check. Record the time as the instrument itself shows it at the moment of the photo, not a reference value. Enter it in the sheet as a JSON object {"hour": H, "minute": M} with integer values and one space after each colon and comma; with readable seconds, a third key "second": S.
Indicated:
{"hour": 13, "minute": 22}
